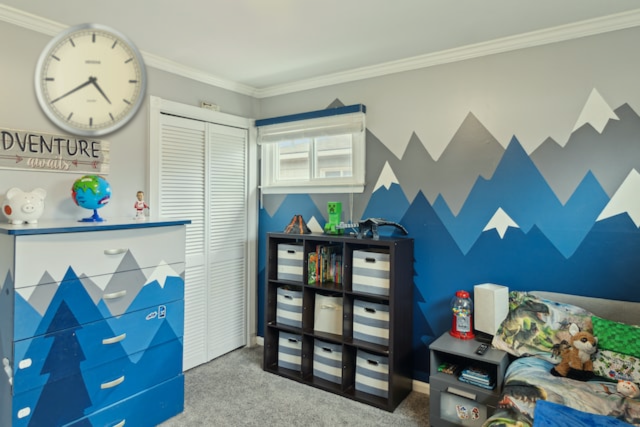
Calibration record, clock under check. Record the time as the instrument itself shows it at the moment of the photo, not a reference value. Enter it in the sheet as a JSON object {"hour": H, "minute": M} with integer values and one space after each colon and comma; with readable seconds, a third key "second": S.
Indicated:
{"hour": 4, "minute": 40}
